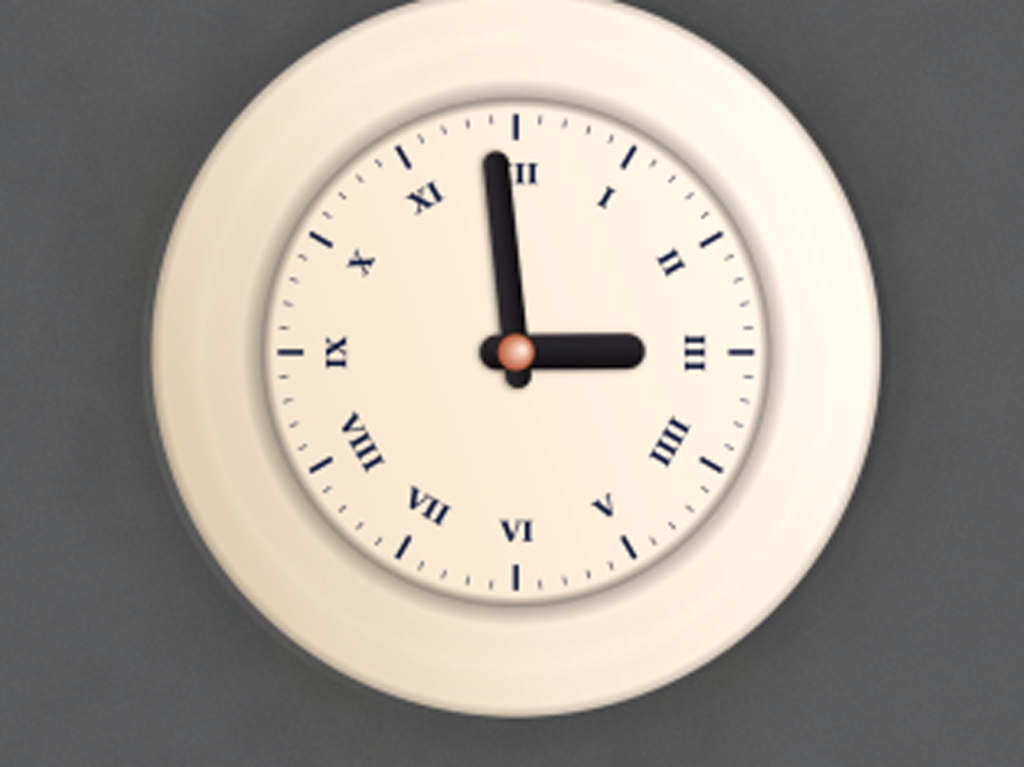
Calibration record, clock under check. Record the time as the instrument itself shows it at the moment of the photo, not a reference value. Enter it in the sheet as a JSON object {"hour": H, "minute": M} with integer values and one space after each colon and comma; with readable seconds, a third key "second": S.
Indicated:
{"hour": 2, "minute": 59}
